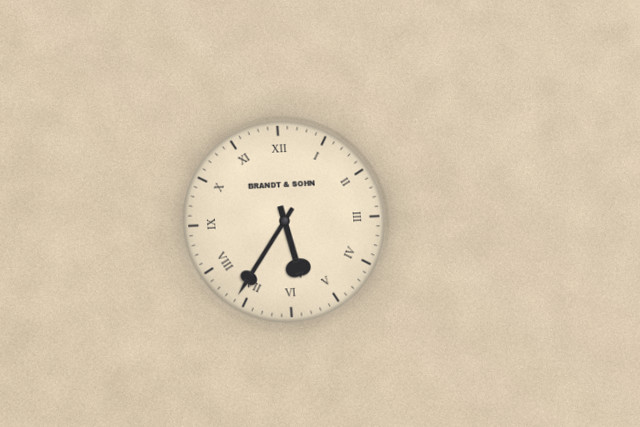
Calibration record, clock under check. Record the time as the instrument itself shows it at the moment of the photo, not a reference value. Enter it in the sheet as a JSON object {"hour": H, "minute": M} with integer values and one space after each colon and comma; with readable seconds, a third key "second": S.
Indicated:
{"hour": 5, "minute": 36}
